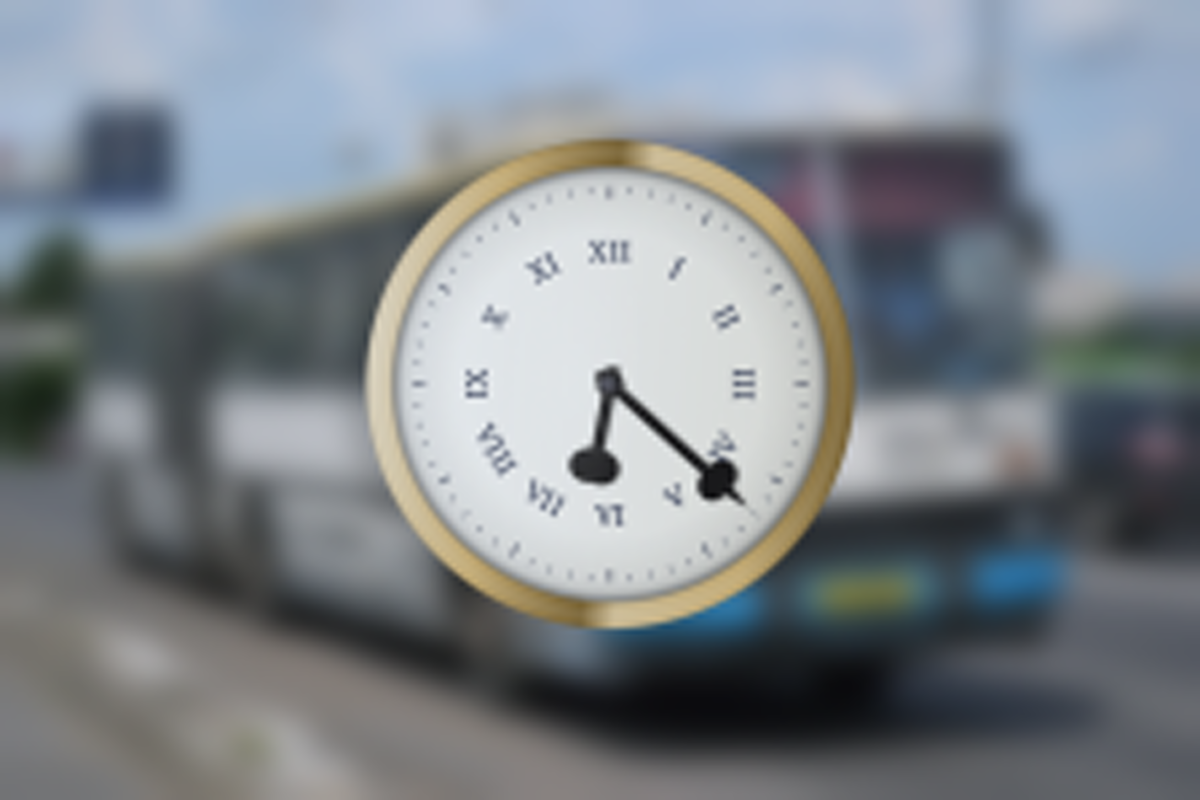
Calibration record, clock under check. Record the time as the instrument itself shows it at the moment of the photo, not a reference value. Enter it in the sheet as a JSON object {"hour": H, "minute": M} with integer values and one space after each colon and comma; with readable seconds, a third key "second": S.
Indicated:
{"hour": 6, "minute": 22}
